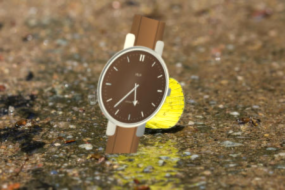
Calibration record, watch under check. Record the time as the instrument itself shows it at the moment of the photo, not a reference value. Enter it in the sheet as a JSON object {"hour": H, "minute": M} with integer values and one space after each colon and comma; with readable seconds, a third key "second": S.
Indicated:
{"hour": 5, "minute": 37}
